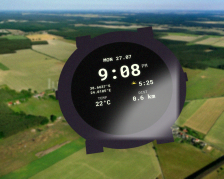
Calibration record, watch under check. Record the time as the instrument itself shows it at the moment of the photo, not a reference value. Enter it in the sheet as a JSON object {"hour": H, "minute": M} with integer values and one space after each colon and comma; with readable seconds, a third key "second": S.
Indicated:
{"hour": 9, "minute": 8}
